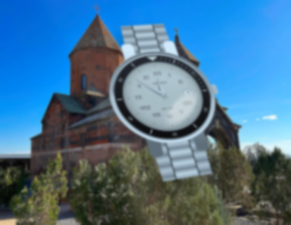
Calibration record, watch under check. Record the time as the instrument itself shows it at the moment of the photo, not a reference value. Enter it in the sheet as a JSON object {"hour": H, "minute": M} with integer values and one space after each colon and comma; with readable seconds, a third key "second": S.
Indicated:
{"hour": 11, "minute": 52}
